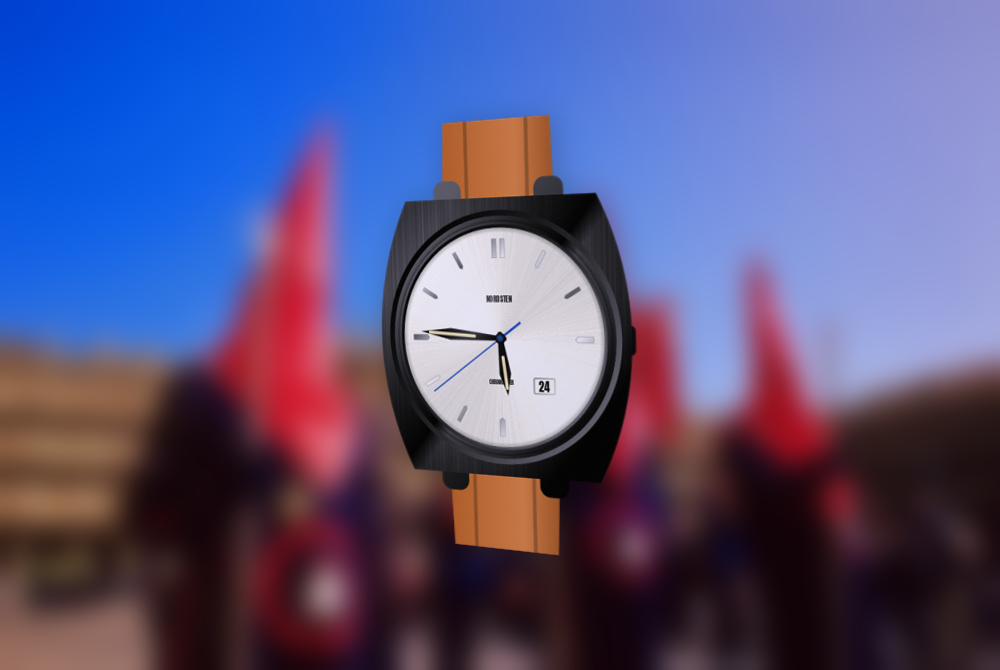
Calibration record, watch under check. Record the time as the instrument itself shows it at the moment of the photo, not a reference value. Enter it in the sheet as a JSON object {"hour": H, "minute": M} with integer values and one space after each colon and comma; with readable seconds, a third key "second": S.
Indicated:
{"hour": 5, "minute": 45, "second": 39}
